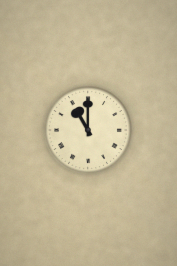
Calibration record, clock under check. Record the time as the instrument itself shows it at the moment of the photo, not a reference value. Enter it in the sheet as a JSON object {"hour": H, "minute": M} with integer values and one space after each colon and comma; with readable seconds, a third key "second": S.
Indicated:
{"hour": 11, "minute": 0}
